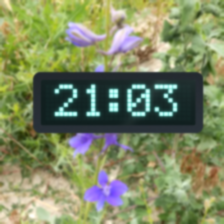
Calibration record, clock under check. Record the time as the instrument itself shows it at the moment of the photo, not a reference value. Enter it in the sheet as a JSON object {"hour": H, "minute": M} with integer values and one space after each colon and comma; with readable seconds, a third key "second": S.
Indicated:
{"hour": 21, "minute": 3}
